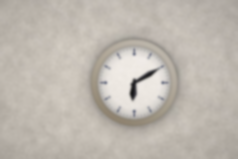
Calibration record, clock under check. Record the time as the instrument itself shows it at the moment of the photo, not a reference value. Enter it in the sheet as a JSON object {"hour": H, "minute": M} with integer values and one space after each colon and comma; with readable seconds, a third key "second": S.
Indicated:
{"hour": 6, "minute": 10}
